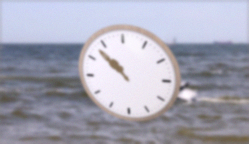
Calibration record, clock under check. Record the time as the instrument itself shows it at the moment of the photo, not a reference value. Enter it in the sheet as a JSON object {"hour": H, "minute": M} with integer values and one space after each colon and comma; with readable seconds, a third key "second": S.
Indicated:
{"hour": 10, "minute": 53}
